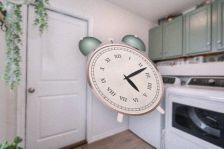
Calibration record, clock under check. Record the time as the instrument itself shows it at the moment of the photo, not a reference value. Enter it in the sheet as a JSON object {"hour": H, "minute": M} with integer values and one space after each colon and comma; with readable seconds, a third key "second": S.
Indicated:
{"hour": 5, "minute": 12}
